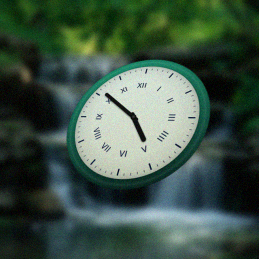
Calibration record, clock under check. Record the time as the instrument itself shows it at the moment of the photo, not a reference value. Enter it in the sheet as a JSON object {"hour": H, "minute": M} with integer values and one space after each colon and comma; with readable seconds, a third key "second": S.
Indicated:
{"hour": 4, "minute": 51}
